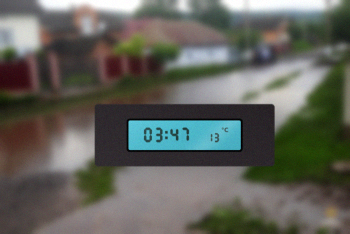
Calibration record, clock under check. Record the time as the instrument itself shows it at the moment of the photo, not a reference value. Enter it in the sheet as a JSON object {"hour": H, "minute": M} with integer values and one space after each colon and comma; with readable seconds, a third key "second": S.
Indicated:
{"hour": 3, "minute": 47}
